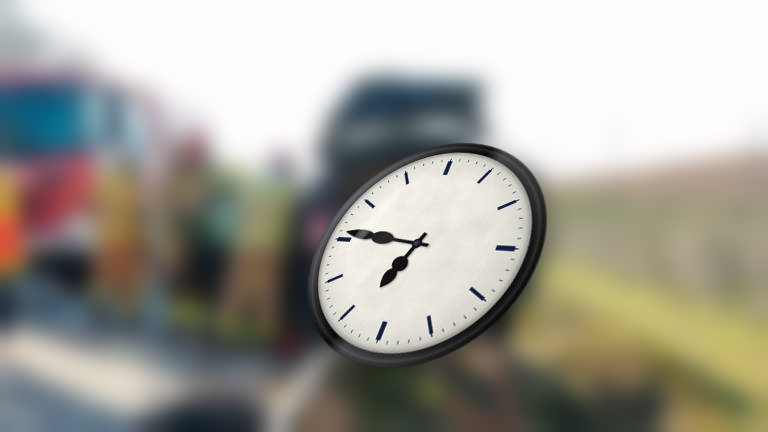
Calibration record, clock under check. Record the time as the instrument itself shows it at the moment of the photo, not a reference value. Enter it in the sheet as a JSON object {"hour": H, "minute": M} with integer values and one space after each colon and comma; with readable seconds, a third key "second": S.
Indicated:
{"hour": 6, "minute": 46}
